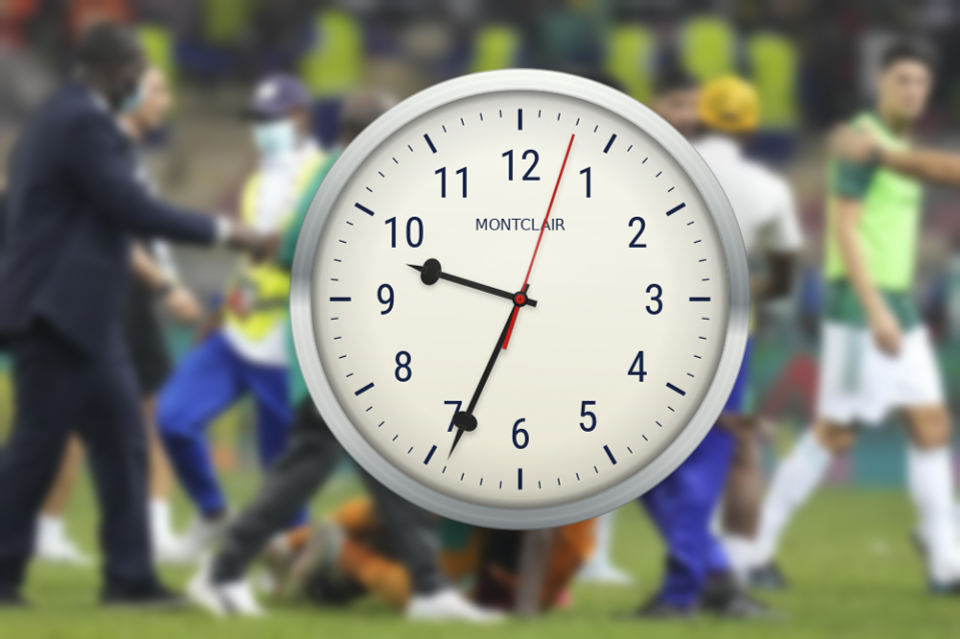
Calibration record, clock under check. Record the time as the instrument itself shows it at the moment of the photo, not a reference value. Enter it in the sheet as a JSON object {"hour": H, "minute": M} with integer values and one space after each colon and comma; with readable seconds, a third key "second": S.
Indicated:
{"hour": 9, "minute": 34, "second": 3}
